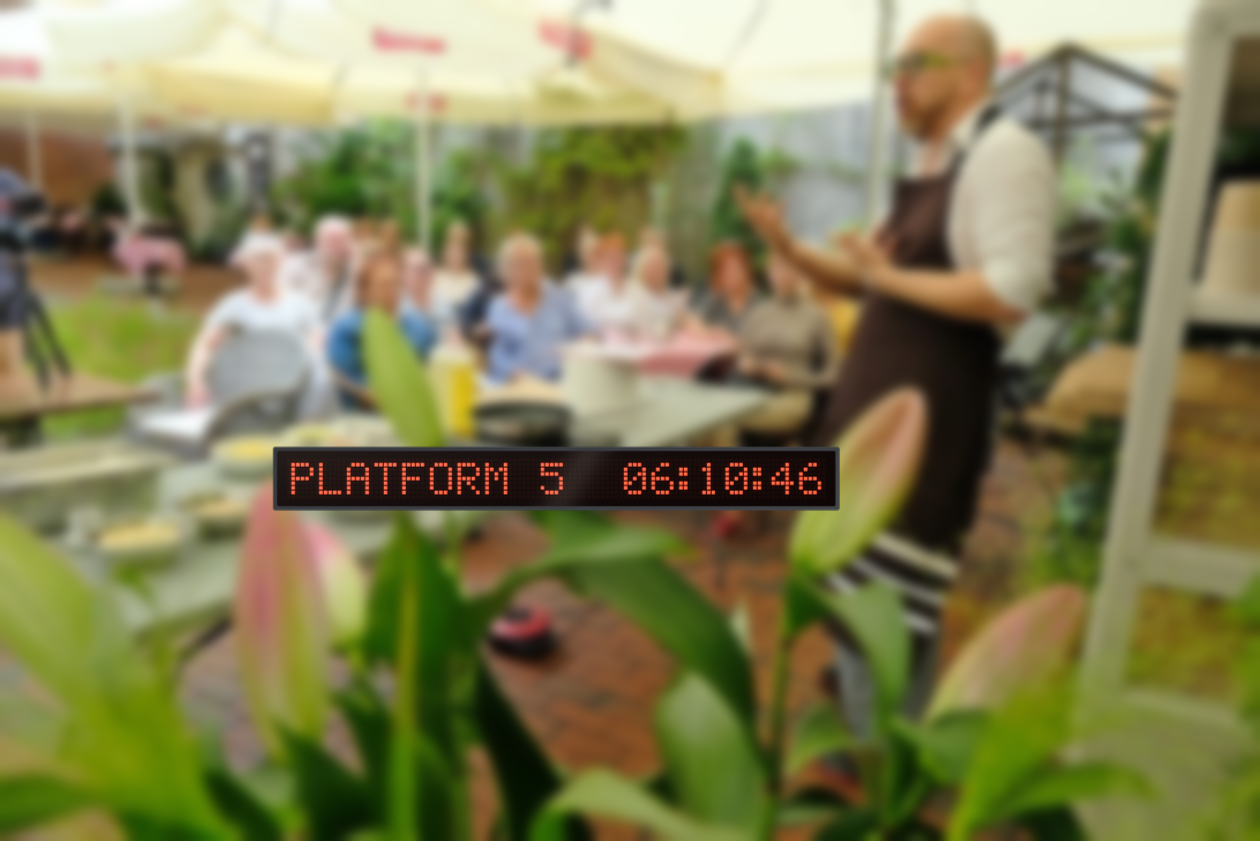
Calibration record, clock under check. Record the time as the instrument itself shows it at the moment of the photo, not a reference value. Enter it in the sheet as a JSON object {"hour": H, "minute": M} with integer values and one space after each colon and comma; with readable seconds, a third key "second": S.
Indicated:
{"hour": 6, "minute": 10, "second": 46}
